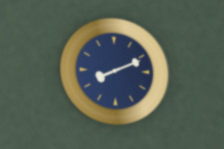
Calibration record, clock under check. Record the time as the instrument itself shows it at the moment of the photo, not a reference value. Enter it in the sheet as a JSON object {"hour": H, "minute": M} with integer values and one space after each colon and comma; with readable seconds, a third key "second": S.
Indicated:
{"hour": 8, "minute": 11}
